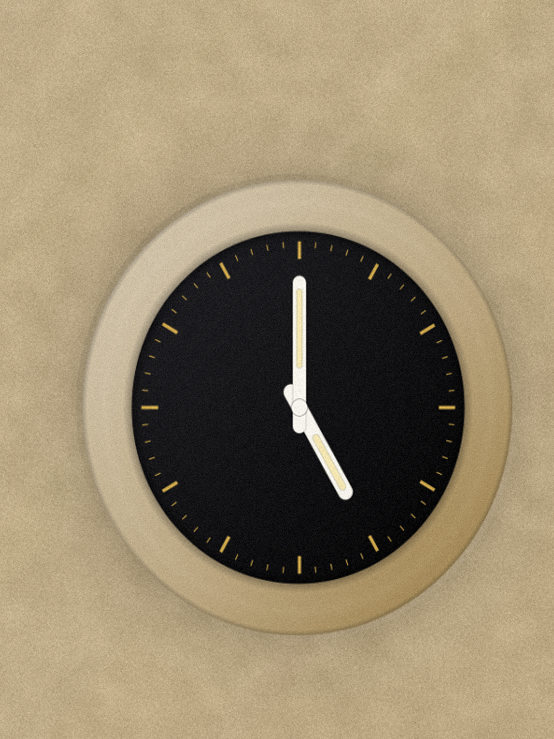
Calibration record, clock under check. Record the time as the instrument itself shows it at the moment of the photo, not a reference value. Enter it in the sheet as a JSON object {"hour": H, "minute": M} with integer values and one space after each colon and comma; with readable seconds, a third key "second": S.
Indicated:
{"hour": 5, "minute": 0}
